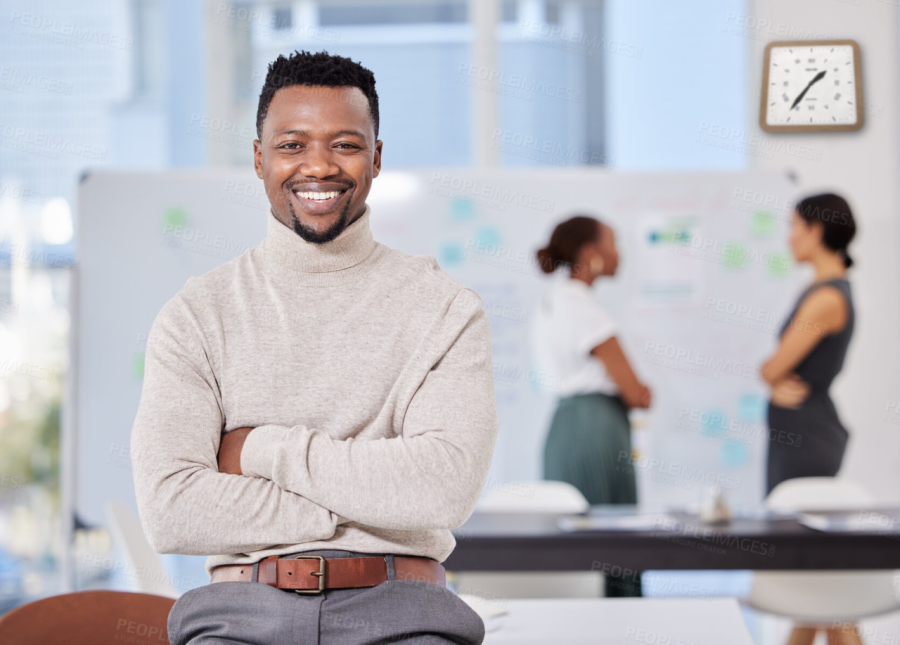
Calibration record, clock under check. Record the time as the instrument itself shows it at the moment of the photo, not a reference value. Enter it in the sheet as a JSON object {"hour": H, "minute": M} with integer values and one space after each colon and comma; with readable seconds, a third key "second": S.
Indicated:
{"hour": 1, "minute": 36}
